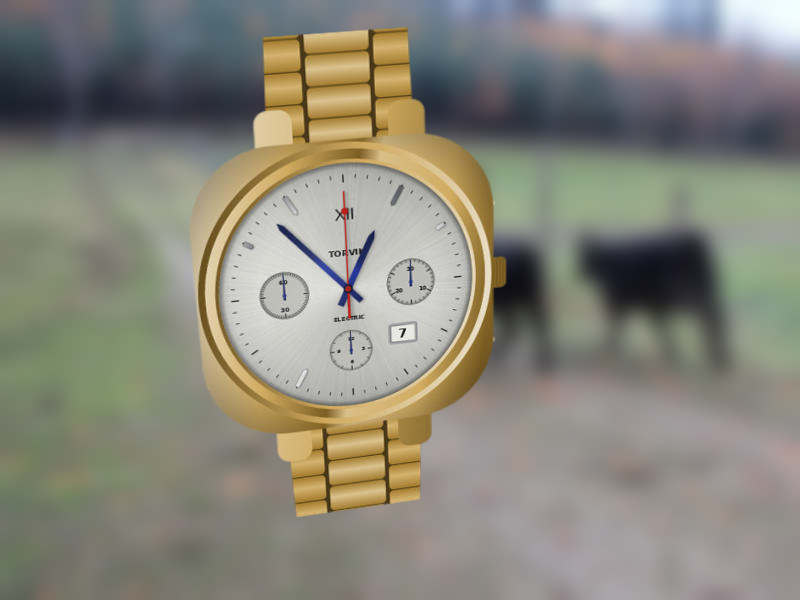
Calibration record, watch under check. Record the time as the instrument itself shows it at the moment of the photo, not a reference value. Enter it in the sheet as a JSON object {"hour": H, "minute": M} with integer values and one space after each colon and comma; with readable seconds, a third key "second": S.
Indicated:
{"hour": 12, "minute": 53}
